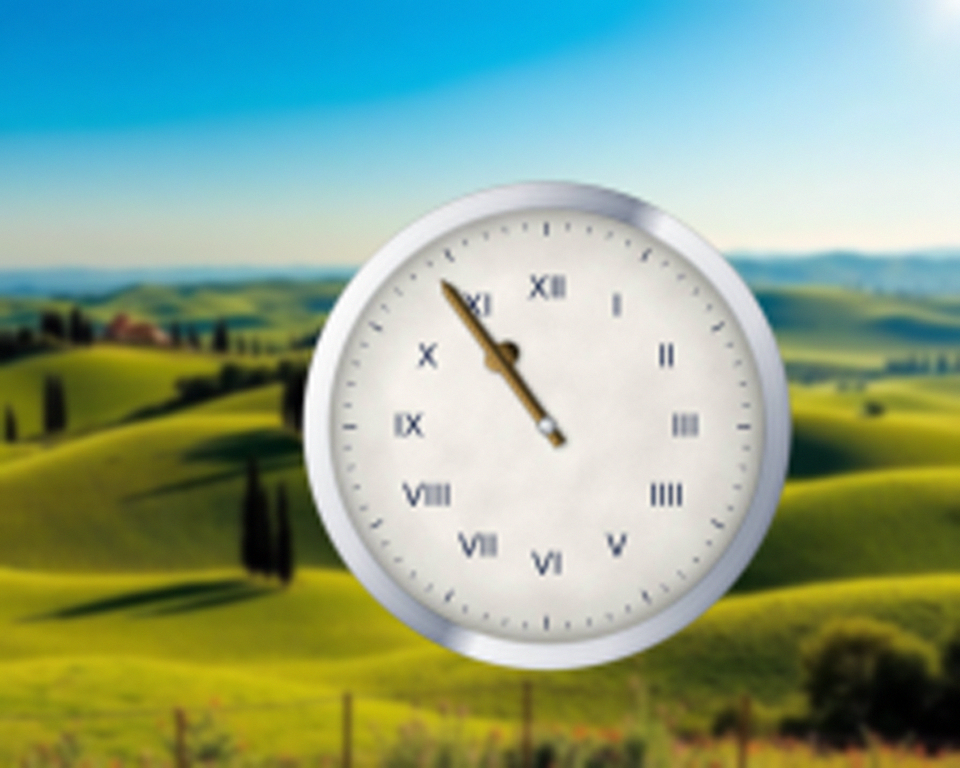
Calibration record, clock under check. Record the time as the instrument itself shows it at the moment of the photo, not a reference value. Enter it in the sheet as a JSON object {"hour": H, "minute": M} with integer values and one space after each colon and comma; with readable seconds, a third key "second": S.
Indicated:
{"hour": 10, "minute": 54}
